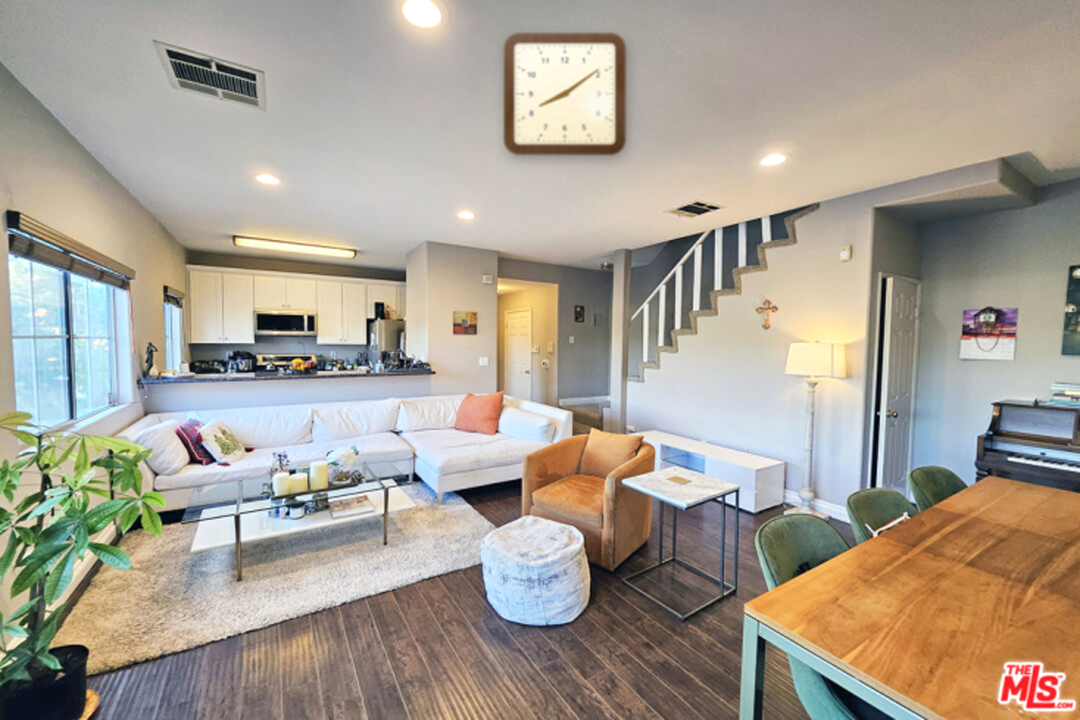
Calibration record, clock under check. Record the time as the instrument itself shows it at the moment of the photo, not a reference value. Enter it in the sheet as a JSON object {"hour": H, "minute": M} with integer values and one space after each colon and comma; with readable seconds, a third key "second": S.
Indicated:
{"hour": 8, "minute": 9}
